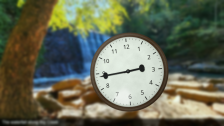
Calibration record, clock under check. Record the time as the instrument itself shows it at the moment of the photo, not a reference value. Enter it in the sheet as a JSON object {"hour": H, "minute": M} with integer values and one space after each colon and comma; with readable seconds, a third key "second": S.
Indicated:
{"hour": 2, "minute": 44}
